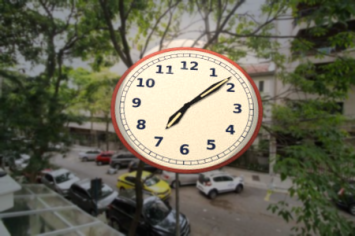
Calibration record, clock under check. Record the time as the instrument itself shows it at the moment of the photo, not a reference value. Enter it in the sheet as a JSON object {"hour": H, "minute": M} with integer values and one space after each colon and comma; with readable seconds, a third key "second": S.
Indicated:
{"hour": 7, "minute": 8}
